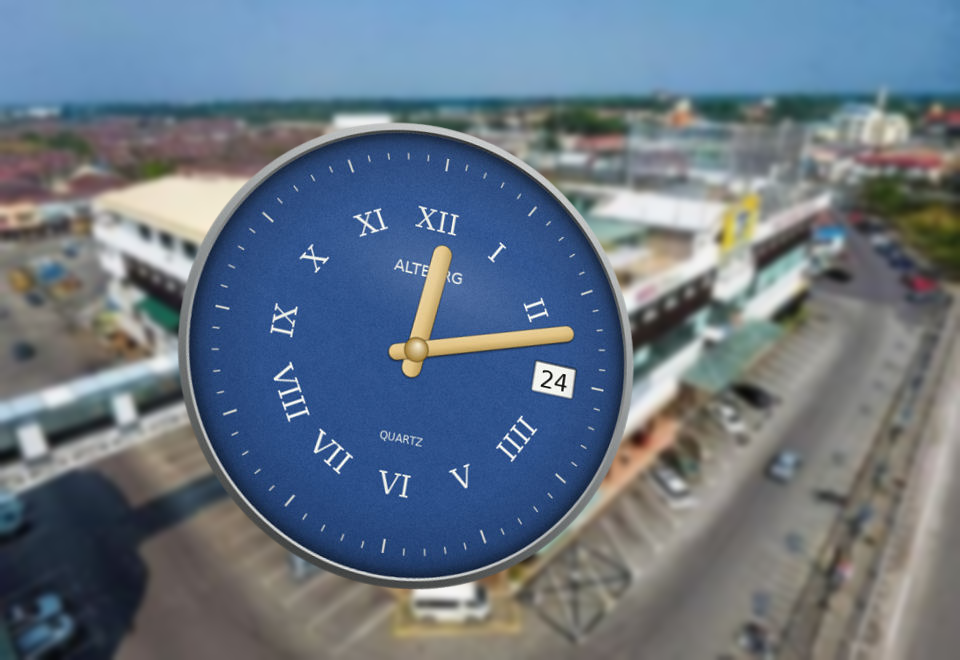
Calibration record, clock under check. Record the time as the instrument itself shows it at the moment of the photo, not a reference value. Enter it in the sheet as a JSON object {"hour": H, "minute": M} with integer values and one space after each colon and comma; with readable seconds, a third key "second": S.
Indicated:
{"hour": 12, "minute": 12}
